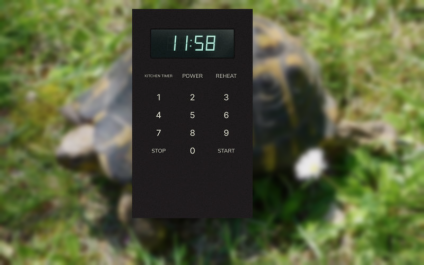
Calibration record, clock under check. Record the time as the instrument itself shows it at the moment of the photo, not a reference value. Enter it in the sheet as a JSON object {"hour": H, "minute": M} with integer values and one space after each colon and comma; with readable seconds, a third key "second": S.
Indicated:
{"hour": 11, "minute": 58}
